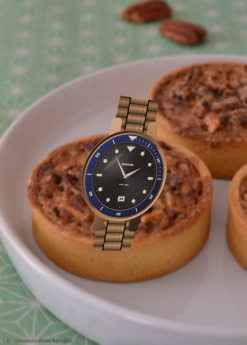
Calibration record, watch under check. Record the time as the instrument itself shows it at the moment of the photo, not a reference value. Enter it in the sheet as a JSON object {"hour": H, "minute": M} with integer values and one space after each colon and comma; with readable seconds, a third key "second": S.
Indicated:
{"hour": 1, "minute": 54}
